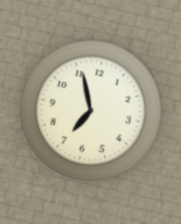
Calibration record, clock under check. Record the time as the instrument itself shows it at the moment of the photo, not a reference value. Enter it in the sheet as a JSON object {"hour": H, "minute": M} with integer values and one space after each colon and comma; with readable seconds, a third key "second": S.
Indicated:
{"hour": 6, "minute": 56}
